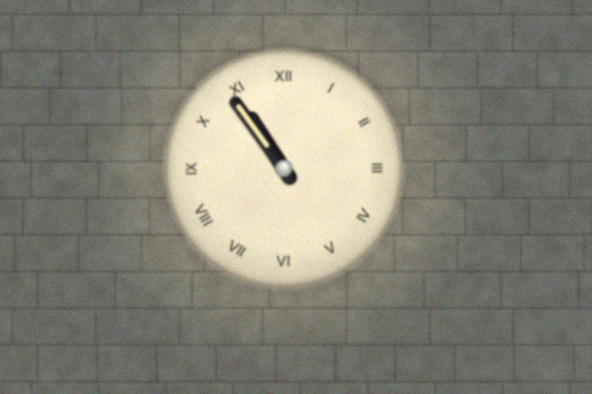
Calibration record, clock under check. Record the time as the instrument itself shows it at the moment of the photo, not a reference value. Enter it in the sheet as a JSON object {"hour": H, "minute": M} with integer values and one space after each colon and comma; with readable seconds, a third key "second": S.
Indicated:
{"hour": 10, "minute": 54}
